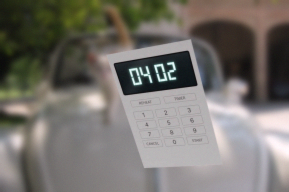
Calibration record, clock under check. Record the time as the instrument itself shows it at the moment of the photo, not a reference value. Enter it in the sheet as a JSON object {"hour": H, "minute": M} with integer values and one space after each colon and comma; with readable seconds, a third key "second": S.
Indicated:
{"hour": 4, "minute": 2}
